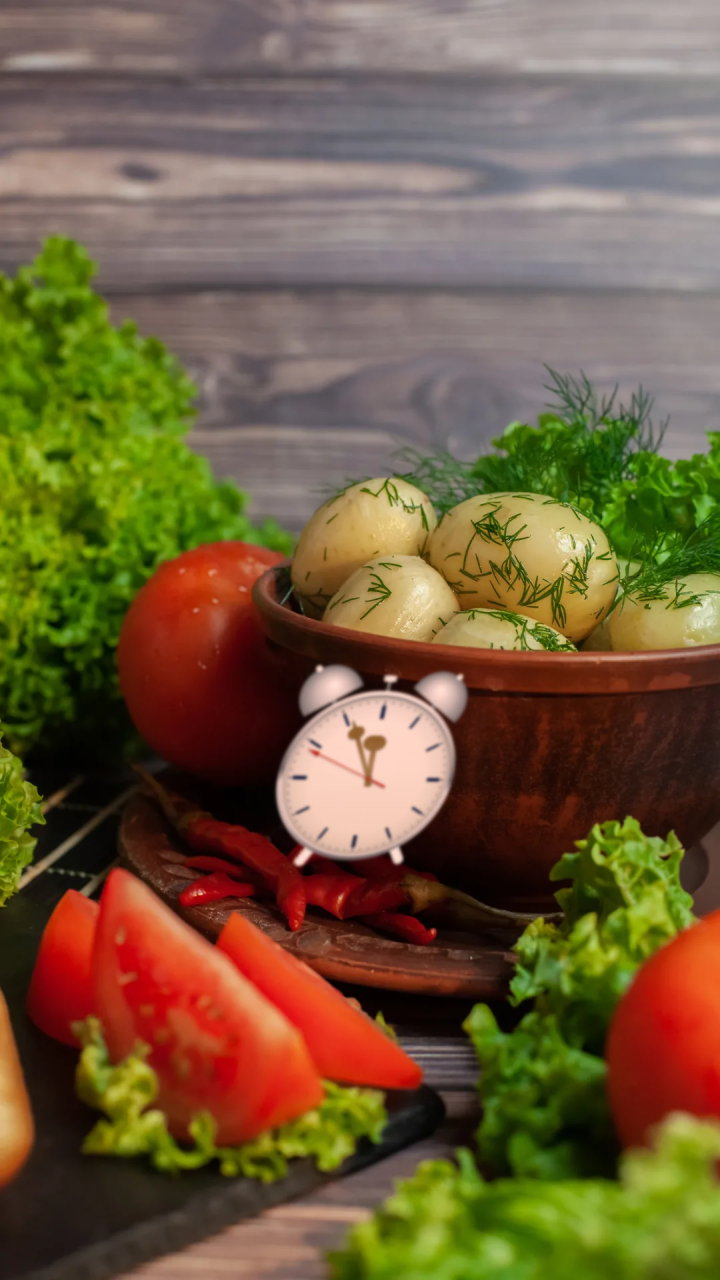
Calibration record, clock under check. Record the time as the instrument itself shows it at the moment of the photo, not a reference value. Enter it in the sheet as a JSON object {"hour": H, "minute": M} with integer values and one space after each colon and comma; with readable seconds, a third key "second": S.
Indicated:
{"hour": 11, "minute": 55, "second": 49}
